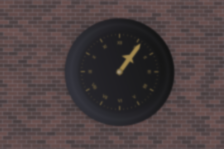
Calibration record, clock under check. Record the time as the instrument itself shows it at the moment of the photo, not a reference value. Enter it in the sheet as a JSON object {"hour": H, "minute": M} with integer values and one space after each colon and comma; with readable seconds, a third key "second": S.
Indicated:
{"hour": 1, "minute": 6}
